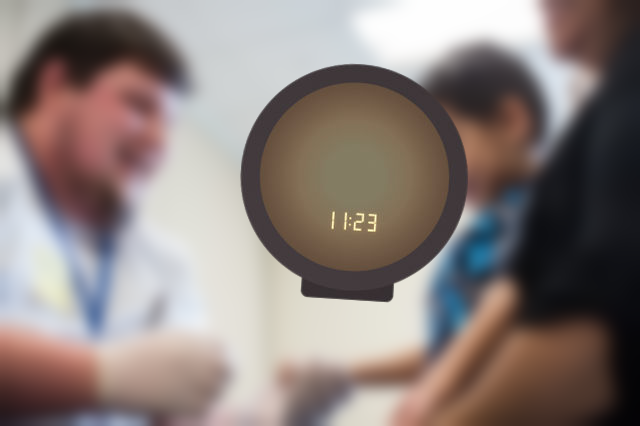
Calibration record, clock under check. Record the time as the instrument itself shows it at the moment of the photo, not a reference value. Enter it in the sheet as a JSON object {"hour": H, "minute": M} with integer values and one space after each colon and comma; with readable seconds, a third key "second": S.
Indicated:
{"hour": 11, "minute": 23}
